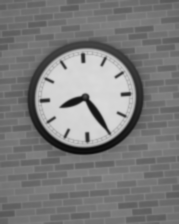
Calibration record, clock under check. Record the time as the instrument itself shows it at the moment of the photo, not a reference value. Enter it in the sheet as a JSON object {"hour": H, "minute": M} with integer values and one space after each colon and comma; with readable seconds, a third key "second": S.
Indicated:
{"hour": 8, "minute": 25}
